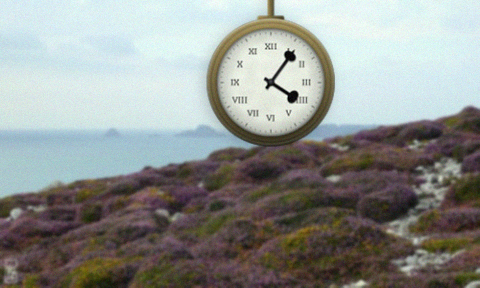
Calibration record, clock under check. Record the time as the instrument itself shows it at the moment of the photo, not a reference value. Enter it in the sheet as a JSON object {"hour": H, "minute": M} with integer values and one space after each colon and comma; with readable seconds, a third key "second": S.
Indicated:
{"hour": 4, "minute": 6}
